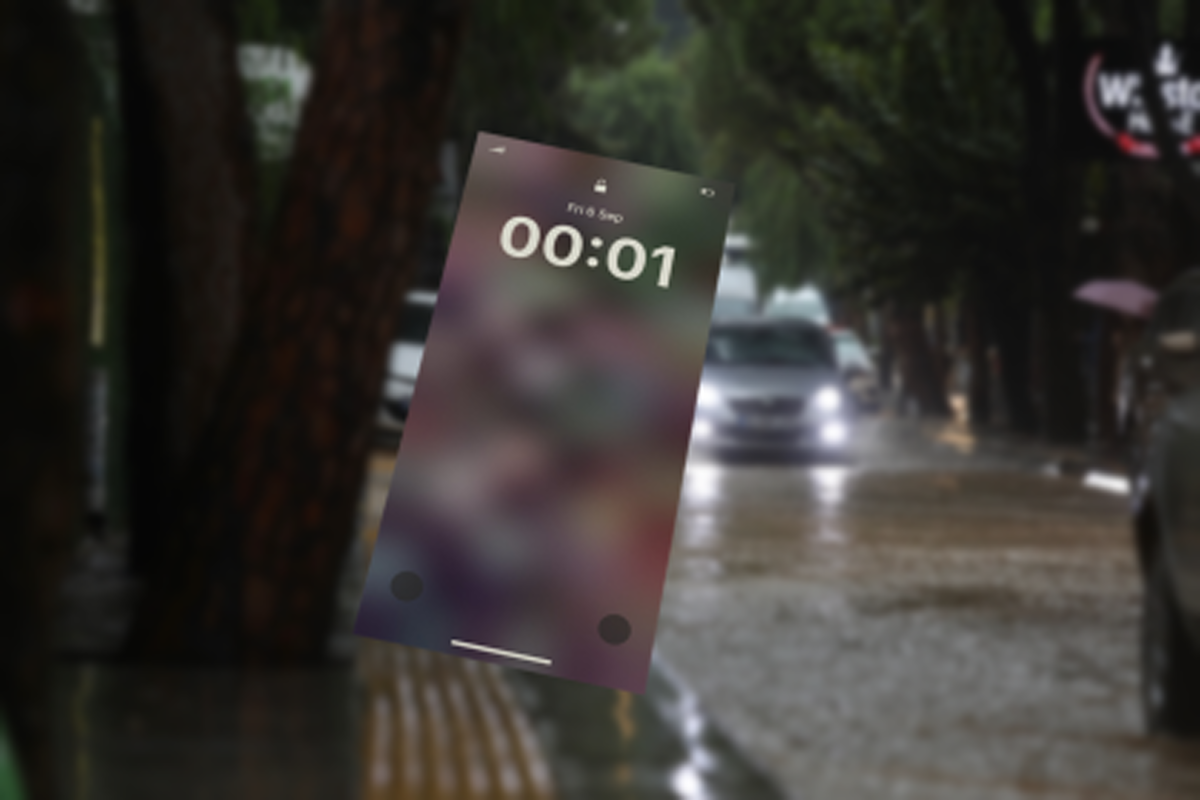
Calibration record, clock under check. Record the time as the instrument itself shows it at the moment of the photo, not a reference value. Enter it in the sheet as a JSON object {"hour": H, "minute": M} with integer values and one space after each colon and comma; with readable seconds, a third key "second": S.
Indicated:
{"hour": 0, "minute": 1}
